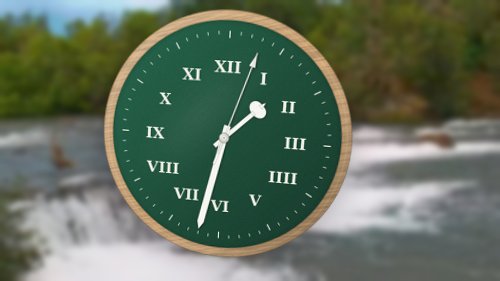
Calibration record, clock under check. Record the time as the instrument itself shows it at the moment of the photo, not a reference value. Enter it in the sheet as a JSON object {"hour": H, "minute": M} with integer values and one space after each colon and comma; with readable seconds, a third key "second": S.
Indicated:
{"hour": 1, "minute": 32, "second": 3}
